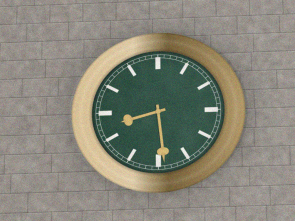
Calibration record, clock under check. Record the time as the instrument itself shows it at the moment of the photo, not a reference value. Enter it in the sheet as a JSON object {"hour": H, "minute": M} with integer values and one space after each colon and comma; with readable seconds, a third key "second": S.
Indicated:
{"hour": 8, "minute": 29}
